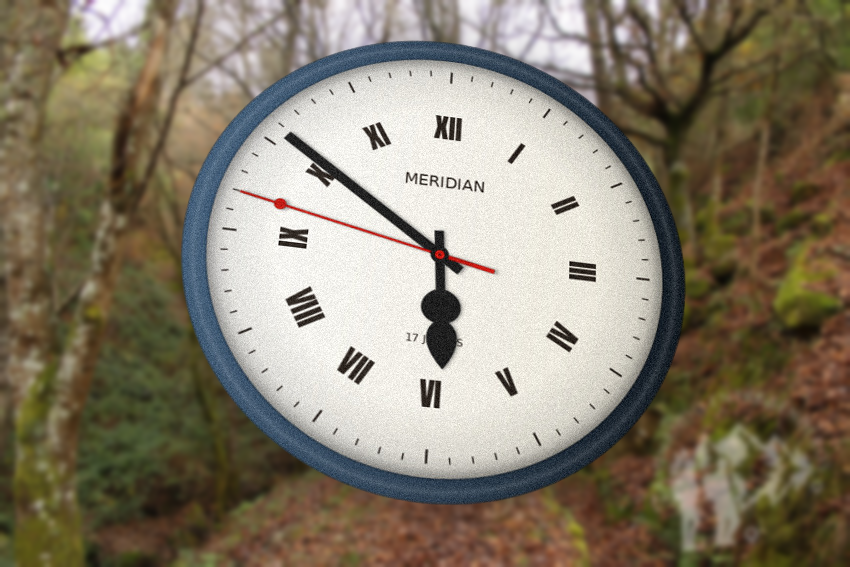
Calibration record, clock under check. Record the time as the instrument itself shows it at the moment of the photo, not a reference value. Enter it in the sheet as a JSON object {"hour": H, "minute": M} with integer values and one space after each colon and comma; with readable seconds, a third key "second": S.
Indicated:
{"hour": 5, "minute": 50, "second": 47}
